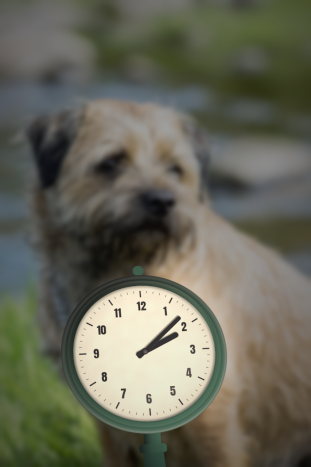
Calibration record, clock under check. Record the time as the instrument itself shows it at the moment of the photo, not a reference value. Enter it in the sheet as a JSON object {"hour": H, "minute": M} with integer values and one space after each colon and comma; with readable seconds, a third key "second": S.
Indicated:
{"hour": 2, "minute": 8}
